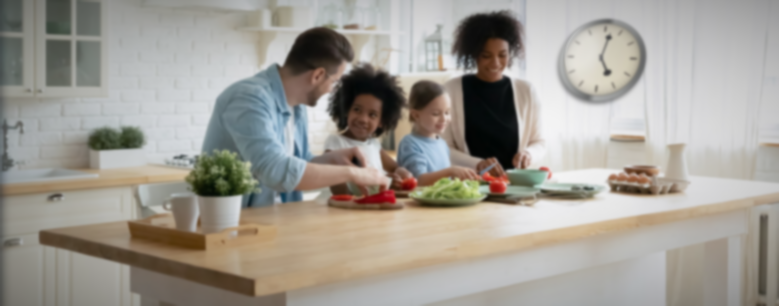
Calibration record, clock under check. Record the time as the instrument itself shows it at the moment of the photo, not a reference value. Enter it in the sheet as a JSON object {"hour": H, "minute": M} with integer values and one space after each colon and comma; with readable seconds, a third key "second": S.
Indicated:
{"hour": 5, "minute": 2}
